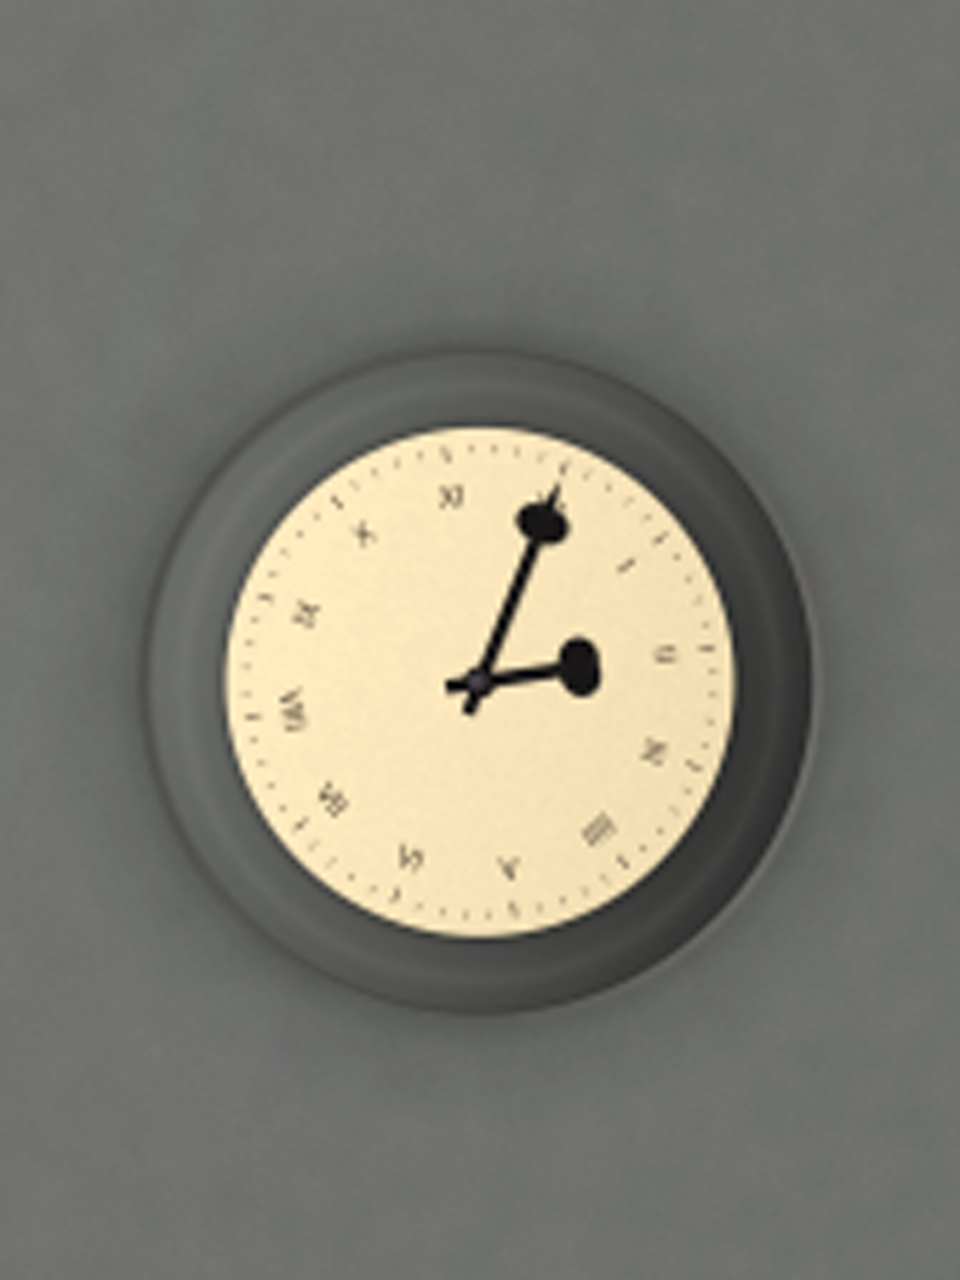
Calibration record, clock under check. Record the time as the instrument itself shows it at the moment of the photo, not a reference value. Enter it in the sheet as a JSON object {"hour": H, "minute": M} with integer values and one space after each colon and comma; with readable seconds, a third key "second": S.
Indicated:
{"hour": 2, "minute": 0}
